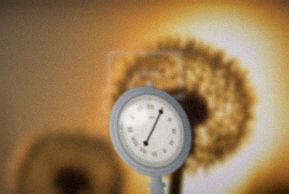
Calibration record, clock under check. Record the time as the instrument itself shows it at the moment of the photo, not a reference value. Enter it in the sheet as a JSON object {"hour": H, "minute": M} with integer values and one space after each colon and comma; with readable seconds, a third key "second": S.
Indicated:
{"hour": 7, "minute": 5}
